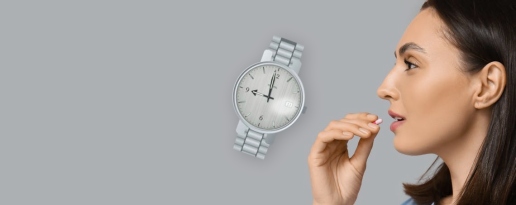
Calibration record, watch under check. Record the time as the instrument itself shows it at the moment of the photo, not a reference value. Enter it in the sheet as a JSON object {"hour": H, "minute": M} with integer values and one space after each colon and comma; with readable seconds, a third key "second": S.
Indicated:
{"hour": 8, "minute": 59}
